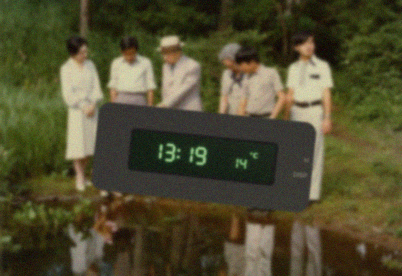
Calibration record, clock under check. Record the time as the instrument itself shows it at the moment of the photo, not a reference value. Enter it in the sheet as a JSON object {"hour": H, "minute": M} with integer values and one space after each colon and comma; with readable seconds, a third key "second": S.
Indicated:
{"hour": 13, "minute": 19}
